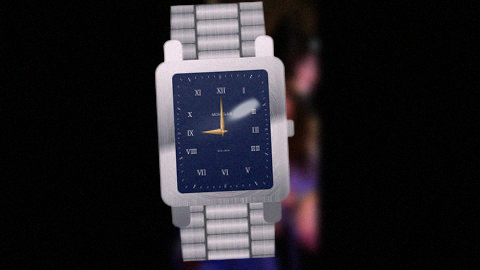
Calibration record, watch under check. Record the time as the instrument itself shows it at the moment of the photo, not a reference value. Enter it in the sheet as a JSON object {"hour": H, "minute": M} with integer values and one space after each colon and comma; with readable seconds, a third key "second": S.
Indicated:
{"hour": 9, "minute": 0}
